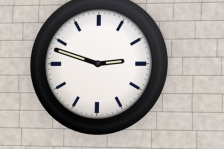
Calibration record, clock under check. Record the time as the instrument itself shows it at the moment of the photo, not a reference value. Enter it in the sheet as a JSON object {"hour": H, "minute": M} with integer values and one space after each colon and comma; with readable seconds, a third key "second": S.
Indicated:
{"hour": 2, "minute": 48}
